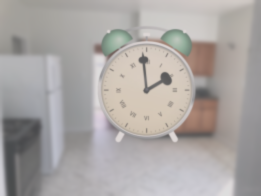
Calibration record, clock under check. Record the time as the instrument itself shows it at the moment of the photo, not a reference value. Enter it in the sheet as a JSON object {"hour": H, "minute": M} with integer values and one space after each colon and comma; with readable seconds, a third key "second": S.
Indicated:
{"hour": 1, "minute": 59}
